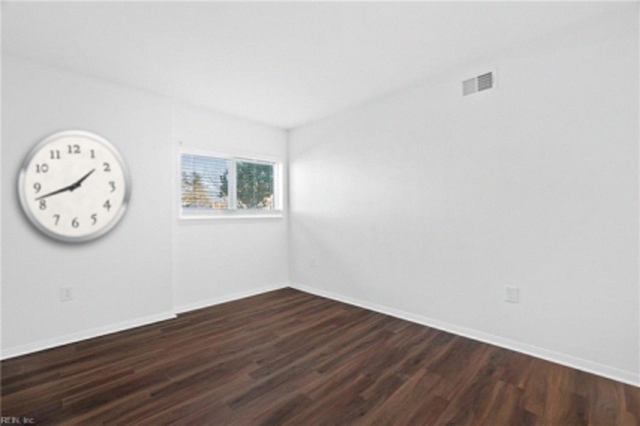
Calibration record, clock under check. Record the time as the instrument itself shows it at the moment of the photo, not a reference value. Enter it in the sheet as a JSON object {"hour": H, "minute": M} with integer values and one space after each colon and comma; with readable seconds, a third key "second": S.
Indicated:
{"hour": 1, "minute": 42}
